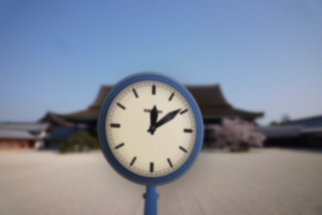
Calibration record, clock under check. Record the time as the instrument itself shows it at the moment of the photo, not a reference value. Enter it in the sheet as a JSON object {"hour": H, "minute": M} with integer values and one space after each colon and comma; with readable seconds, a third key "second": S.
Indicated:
{"hour": 12, "minute": 9}
